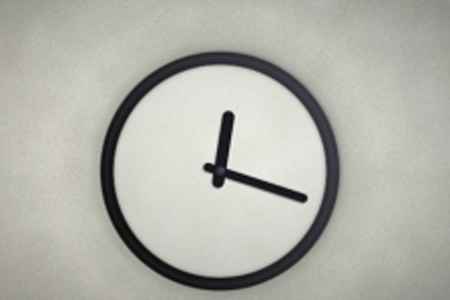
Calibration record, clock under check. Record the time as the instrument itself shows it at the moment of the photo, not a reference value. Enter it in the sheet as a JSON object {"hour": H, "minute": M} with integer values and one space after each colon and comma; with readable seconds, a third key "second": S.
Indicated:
{"hour": 12, "minute": 18}
